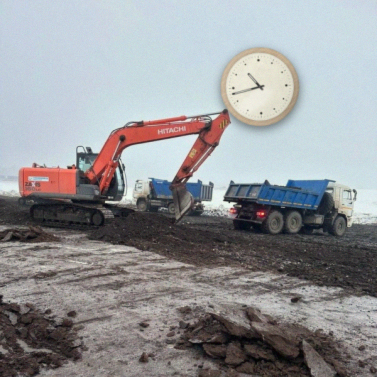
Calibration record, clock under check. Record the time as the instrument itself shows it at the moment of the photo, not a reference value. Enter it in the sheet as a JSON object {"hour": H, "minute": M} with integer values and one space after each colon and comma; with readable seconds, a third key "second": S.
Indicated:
{"hour": 10, "minute": 43}
